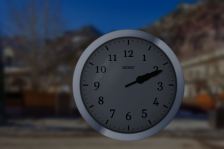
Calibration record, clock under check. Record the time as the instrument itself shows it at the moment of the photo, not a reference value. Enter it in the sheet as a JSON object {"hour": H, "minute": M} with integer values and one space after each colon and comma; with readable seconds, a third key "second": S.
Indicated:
{"hour": 2, "minute": 11}
